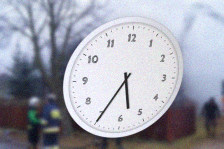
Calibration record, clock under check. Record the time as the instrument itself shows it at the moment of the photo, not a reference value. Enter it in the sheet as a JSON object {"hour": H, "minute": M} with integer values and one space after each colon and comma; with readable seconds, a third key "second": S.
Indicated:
{"hour": 5, "minute": 35}
